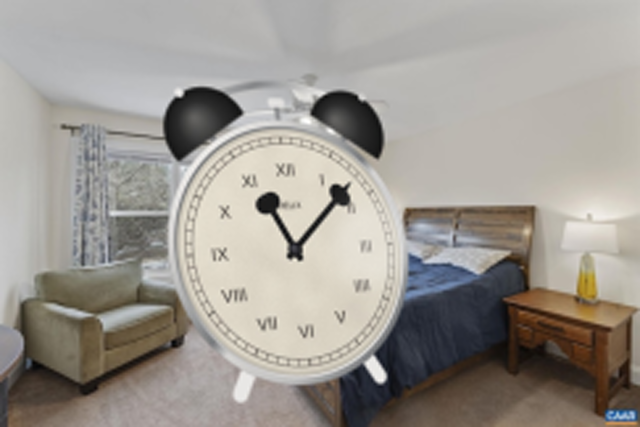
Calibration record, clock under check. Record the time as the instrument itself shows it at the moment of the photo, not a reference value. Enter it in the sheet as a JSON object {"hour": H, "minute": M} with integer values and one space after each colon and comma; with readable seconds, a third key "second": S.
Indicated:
{"hour": 11, "minute": 8}
